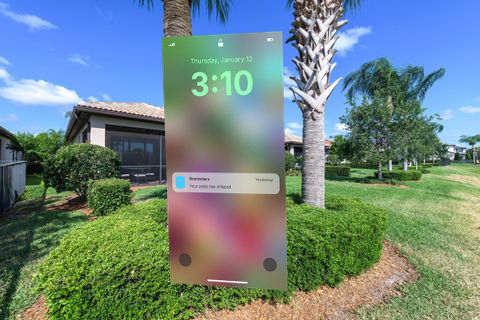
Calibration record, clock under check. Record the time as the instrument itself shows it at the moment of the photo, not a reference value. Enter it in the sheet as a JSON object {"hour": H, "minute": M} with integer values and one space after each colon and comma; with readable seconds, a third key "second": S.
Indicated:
{"hour": 3, "minute": 10}
